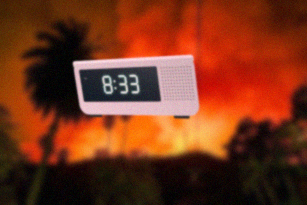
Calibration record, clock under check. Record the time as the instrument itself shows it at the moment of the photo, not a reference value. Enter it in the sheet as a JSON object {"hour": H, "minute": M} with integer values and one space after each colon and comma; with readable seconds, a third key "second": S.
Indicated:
{"hour": 8, "minute": 33}
